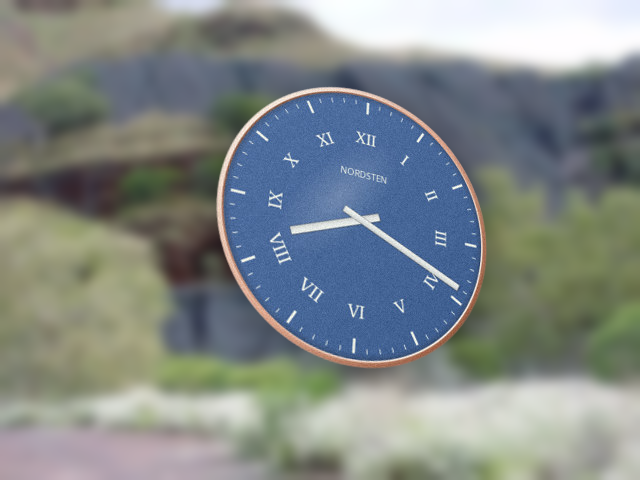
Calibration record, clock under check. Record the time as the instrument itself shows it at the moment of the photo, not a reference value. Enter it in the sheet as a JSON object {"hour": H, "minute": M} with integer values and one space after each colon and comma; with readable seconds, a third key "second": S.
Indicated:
{"hour": 8, "minute": 19}
